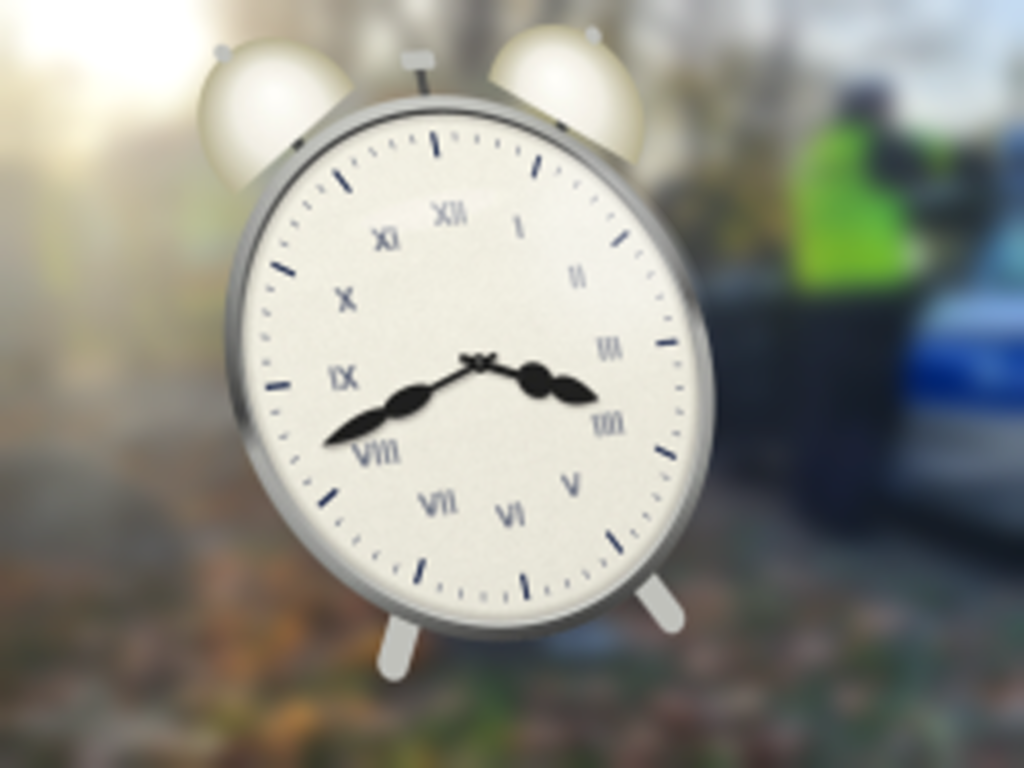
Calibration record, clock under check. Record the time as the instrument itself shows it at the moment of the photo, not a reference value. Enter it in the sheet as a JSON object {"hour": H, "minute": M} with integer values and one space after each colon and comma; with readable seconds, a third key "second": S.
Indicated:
{"hour": 3, "minute": 42}
